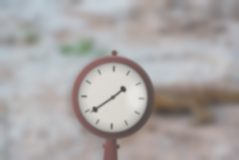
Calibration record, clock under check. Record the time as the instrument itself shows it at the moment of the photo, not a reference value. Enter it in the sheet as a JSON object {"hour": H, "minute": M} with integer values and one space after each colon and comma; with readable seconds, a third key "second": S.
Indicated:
{"hour": 1, "minute": 39}
